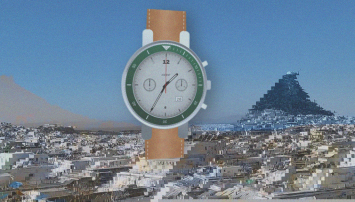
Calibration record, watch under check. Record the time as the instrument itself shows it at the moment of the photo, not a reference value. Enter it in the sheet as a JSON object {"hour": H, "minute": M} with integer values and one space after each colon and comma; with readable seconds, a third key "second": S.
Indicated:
{"hour": 1, "minute": 35}
